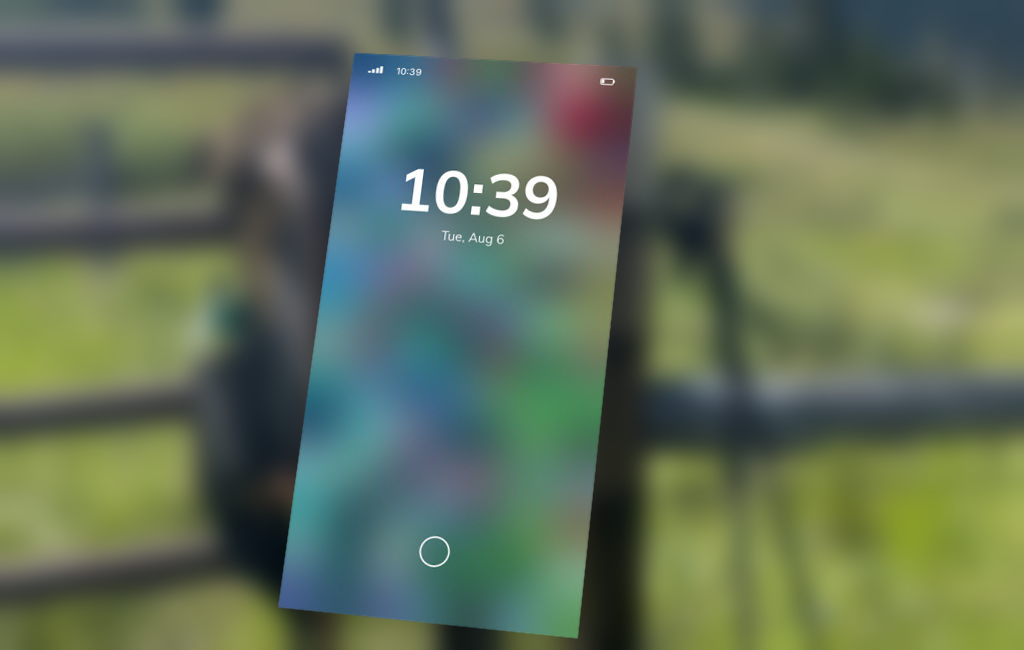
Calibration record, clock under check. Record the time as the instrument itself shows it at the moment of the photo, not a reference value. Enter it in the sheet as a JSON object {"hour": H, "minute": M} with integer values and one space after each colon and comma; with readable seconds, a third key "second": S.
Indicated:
{"hour": 10, "minute": 39}
